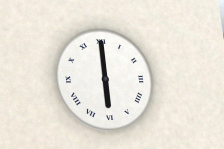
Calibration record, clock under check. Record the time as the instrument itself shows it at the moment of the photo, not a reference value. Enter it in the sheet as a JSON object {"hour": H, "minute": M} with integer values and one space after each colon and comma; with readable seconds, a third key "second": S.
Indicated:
{"hour": 6, "minute": 0}
